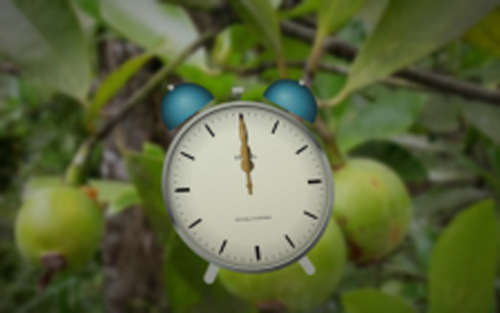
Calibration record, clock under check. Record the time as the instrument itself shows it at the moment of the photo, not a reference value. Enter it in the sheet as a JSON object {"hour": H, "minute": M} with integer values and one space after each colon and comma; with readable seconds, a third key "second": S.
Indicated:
{"hour": 12, "minute": 0}
